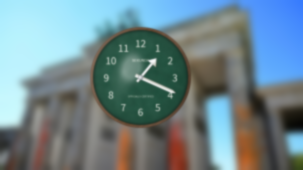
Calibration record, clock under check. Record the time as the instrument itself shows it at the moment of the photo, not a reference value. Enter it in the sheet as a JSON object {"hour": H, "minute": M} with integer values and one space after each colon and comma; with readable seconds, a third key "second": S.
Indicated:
{"hour": 1, "minute": 19}
